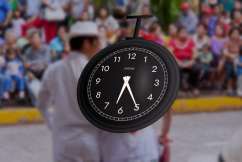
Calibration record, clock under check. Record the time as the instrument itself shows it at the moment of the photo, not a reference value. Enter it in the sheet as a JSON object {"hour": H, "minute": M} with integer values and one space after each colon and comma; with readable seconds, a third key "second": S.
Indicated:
{"hour": 6, "minute": 25}
